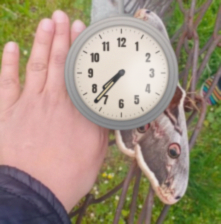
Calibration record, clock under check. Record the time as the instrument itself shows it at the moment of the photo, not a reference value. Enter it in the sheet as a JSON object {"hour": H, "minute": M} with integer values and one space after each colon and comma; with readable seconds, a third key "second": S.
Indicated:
{"hour": 7, "minute": 37}
